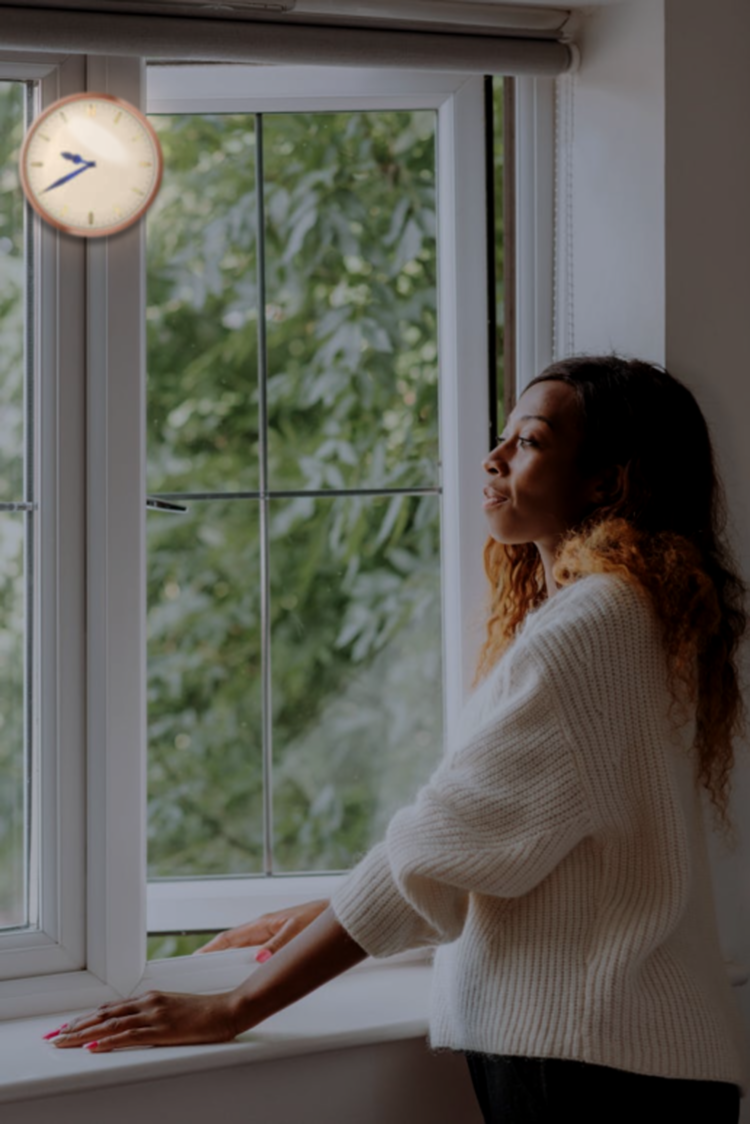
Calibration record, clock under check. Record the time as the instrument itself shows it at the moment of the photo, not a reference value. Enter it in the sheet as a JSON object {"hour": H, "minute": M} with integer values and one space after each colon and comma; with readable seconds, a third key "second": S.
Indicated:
{"hour": 9, "minute": 40}
